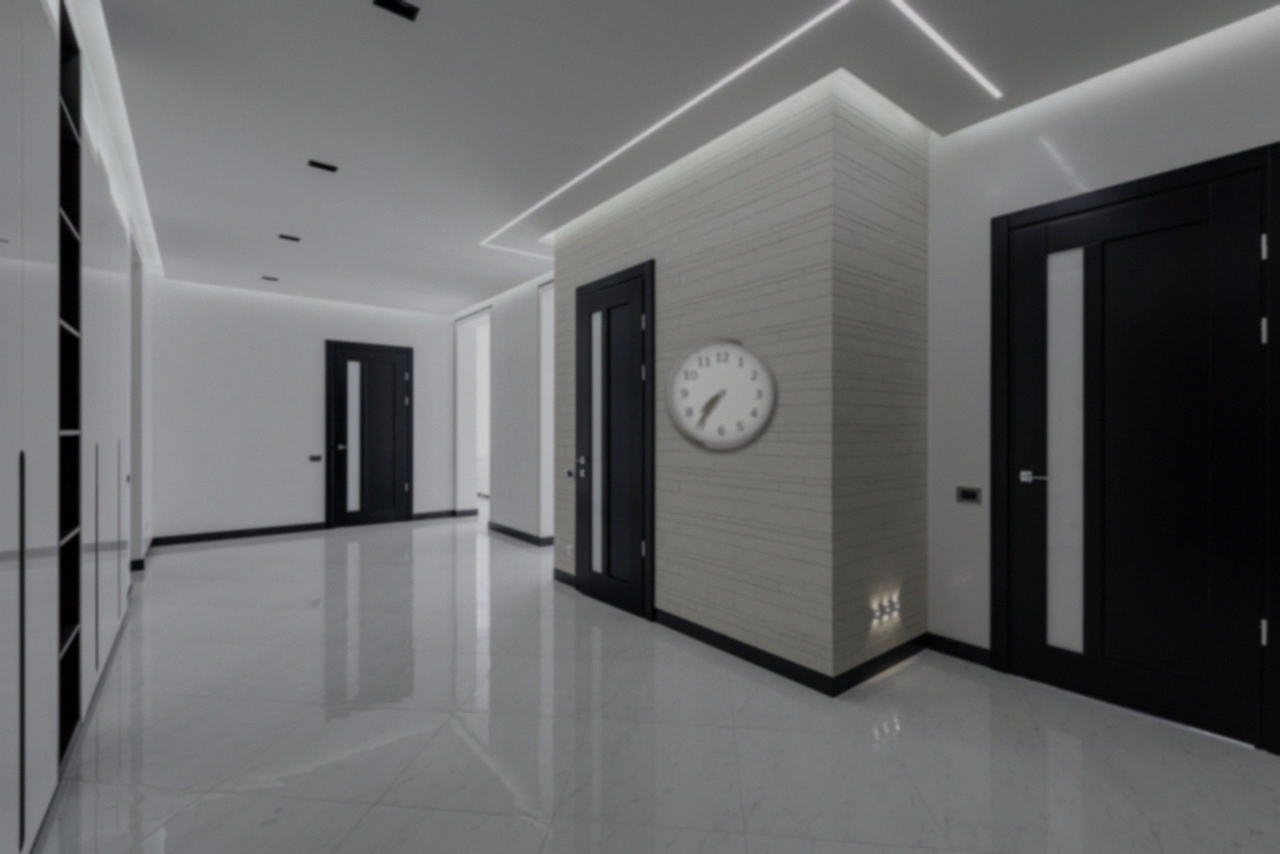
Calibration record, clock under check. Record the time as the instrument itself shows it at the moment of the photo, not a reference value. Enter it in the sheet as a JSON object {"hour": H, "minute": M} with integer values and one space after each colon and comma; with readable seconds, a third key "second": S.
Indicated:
{"hour": 7, "minute": 36}
